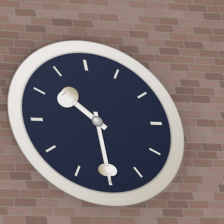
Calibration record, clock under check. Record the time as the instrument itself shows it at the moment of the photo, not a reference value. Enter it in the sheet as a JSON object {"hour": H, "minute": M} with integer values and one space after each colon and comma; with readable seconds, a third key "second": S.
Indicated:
{"hour": 10, "minute": 30}
